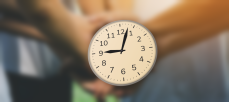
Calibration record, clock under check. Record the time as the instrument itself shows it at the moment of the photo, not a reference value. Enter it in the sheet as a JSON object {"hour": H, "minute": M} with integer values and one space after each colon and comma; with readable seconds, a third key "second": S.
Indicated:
{"hour": 9, "minute": 3}
